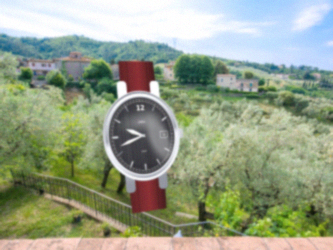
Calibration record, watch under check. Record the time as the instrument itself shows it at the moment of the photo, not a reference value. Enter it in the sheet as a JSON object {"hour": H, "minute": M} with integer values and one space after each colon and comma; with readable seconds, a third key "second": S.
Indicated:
{"hour": 9, "minute": 42}
